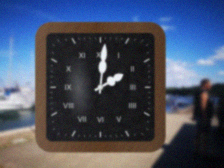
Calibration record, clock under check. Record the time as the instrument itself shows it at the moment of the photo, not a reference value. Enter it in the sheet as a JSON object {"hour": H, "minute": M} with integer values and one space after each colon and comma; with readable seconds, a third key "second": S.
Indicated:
{"hour": 2, "minute": 1}
